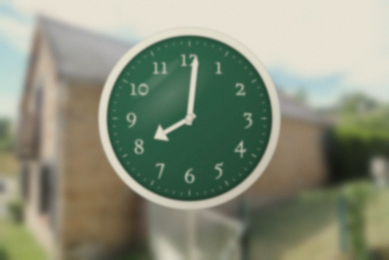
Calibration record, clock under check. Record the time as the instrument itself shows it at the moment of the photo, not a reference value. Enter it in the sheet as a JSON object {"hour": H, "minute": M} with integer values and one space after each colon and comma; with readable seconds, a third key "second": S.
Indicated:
{"hour": 8, "minute": 1}
